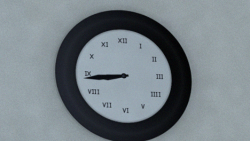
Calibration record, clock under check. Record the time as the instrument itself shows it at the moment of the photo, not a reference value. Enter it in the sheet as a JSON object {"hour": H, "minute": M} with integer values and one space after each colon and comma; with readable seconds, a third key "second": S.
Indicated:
{"hour": 8, "minute": 44}
